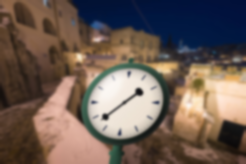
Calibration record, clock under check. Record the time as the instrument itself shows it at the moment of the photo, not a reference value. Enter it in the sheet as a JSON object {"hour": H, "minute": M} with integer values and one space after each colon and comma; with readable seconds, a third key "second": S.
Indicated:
{"hour": 1, "minute": 38}
